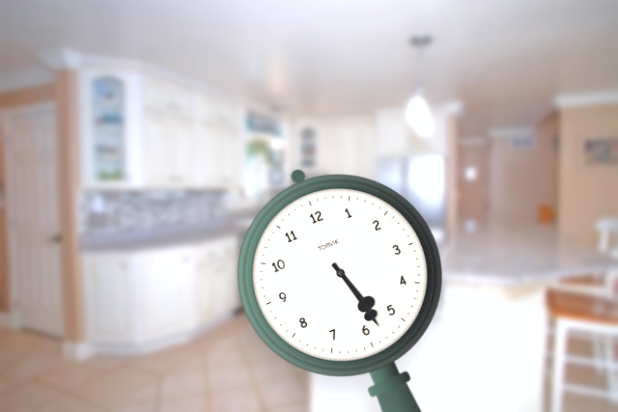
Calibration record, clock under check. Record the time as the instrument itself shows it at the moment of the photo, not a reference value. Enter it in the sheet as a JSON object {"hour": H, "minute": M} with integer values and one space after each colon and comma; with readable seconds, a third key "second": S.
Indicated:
{"hour": 5, "minute": 28}
